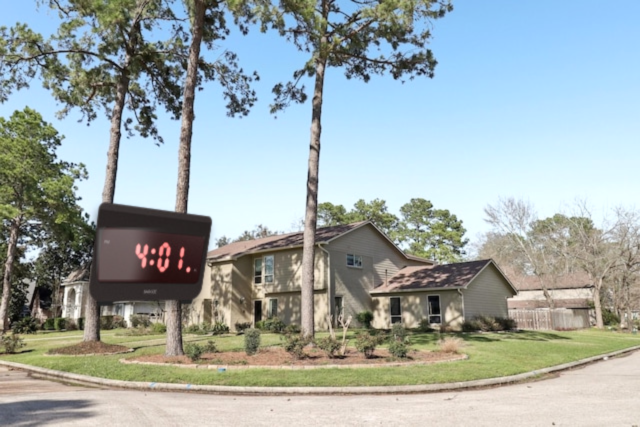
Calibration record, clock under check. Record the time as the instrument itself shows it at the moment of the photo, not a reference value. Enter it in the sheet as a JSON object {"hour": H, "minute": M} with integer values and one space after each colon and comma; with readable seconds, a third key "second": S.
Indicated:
{"hour": 4, "minute": 1}
